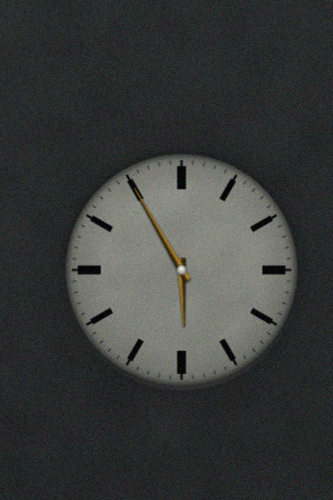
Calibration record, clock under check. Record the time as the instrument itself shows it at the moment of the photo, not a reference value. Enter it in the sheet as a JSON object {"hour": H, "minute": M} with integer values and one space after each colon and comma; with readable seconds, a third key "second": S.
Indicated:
{"hour": 5, "minute": 55}
